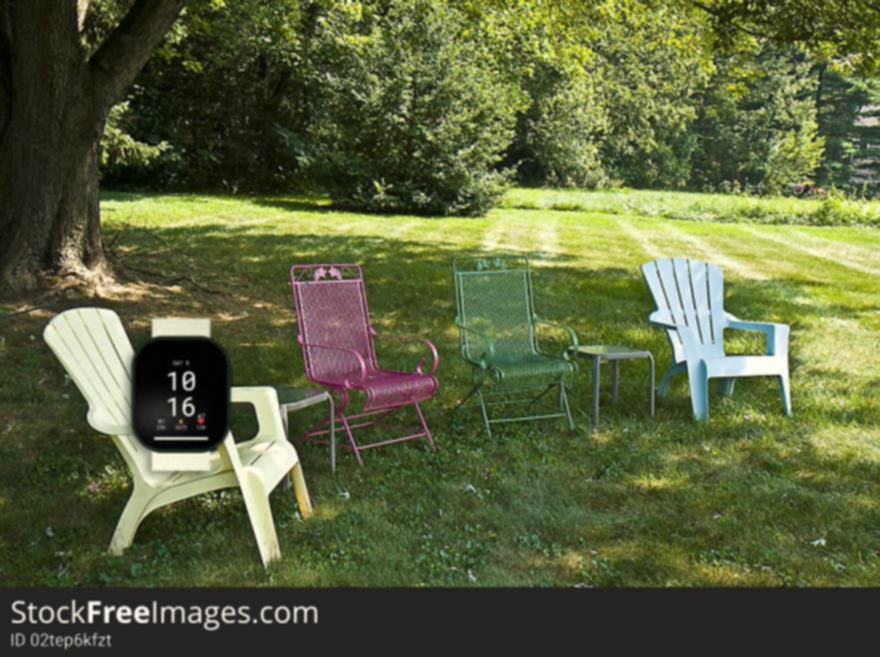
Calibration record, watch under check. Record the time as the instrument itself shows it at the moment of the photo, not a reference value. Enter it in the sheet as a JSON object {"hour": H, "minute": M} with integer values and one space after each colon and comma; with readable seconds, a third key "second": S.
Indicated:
{"hour": 10, "minute": 16}
